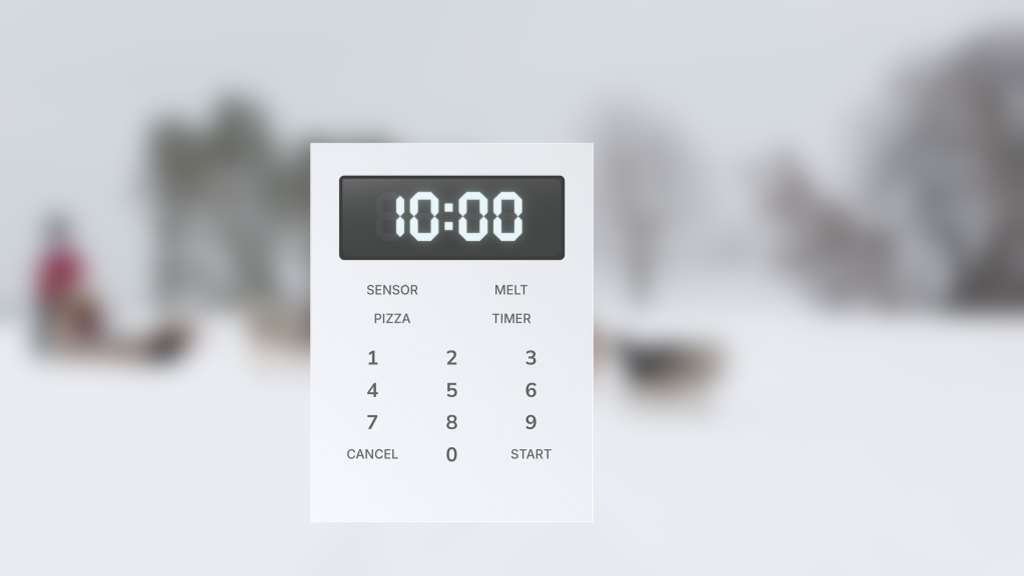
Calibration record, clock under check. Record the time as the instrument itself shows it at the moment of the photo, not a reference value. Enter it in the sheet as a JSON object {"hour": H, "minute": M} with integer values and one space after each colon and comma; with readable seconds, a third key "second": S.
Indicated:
{"hour": 10, "minute": 0}
